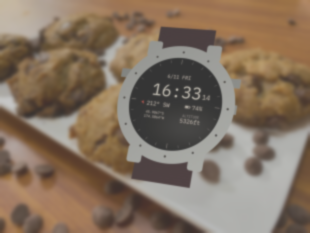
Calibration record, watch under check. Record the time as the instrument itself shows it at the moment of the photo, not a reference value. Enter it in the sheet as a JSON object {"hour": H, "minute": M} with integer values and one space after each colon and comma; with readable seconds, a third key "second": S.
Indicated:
{"hour": 16, "minute": 33}
